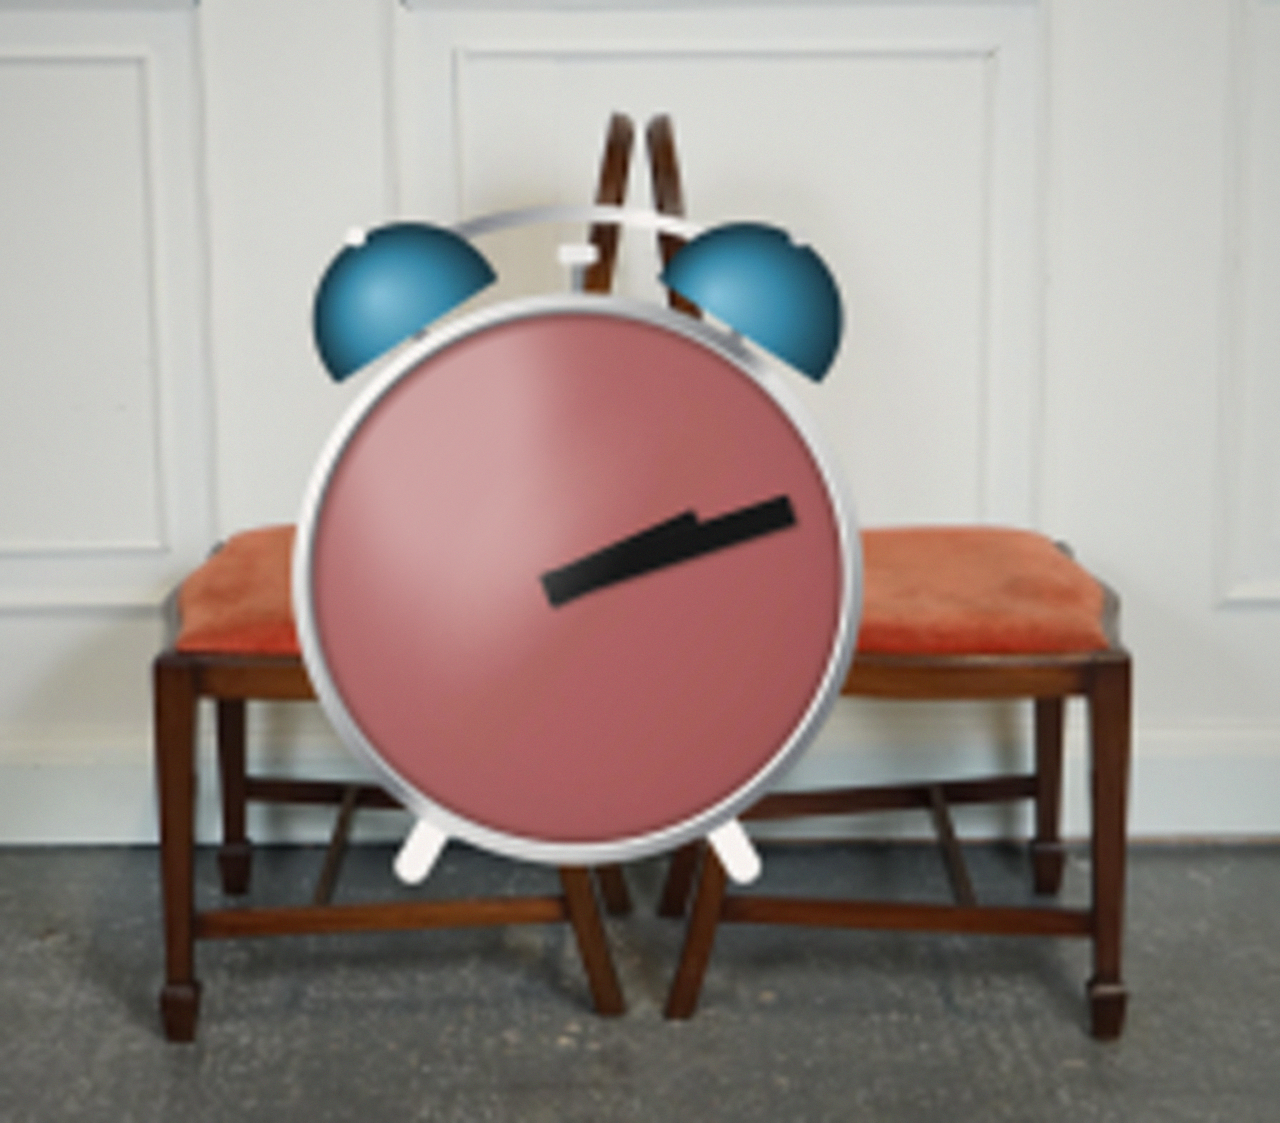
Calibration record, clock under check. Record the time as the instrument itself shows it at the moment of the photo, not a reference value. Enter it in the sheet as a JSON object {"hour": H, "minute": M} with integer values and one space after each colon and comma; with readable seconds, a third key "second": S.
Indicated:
{"hour": 2, "minute": 12}
